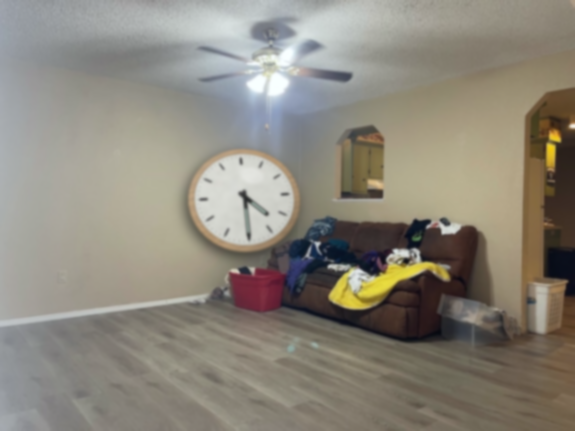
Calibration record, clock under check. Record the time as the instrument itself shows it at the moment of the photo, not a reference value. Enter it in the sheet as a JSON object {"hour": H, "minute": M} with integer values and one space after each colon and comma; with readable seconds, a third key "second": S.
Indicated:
{"hour": 4, "minute": 30}
